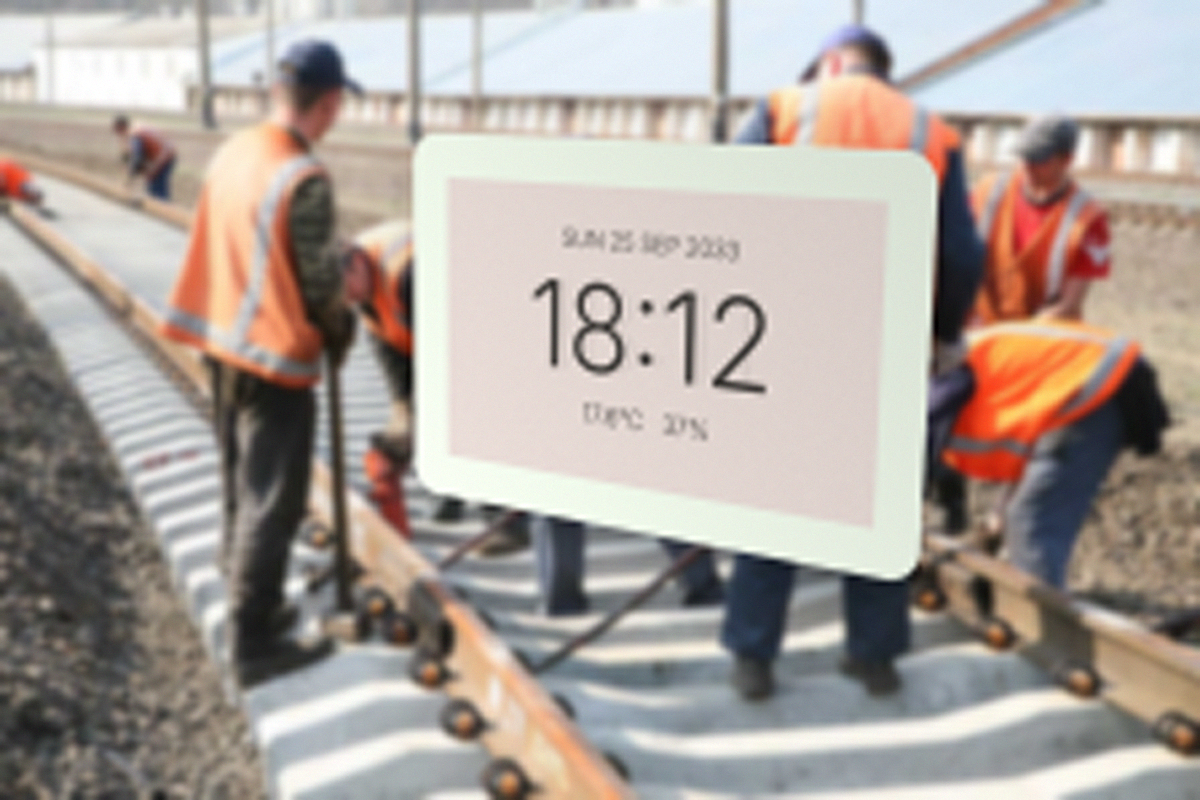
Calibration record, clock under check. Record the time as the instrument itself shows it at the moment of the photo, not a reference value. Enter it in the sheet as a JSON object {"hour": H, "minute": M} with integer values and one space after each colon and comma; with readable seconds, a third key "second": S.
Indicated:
{"hour": 18, "minute": 12}
